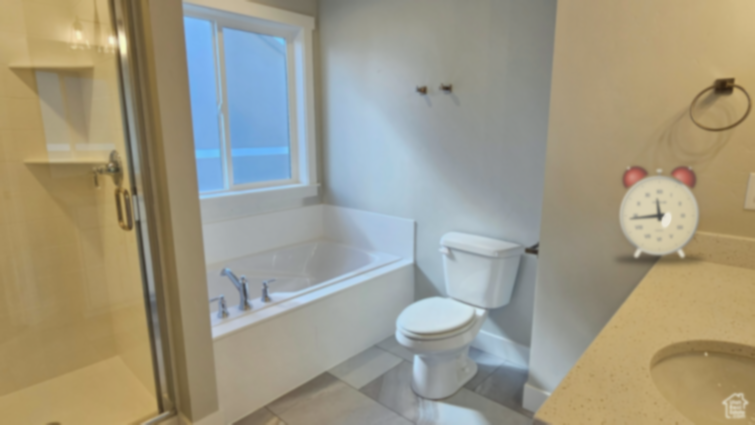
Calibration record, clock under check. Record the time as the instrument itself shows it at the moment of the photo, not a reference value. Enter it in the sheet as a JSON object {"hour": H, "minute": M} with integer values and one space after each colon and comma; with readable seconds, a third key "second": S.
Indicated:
{"hour": 11, "minute": 44}
